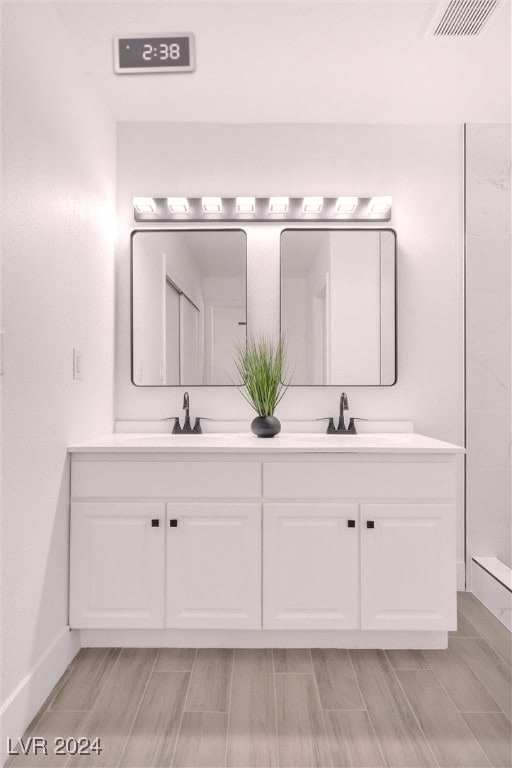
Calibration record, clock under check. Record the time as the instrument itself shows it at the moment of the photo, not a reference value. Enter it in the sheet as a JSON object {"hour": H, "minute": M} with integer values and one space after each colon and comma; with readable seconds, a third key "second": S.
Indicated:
{"hour": 2, "minute": 38}
